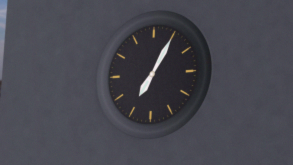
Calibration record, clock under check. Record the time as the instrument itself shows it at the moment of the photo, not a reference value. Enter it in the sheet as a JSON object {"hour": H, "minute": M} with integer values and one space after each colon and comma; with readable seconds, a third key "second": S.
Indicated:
{"hour": 7, "minute": 5}
